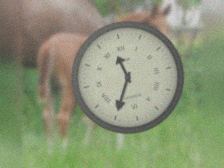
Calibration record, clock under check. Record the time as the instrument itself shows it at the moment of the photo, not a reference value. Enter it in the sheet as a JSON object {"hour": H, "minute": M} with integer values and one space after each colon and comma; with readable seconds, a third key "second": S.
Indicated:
{"hour": 11, "minute": 35}
